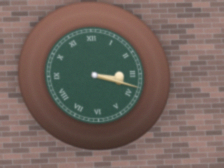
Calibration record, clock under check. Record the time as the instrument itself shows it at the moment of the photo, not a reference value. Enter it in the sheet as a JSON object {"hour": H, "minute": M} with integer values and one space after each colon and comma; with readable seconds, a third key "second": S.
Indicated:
{"hour": 3, "minute": 18}
